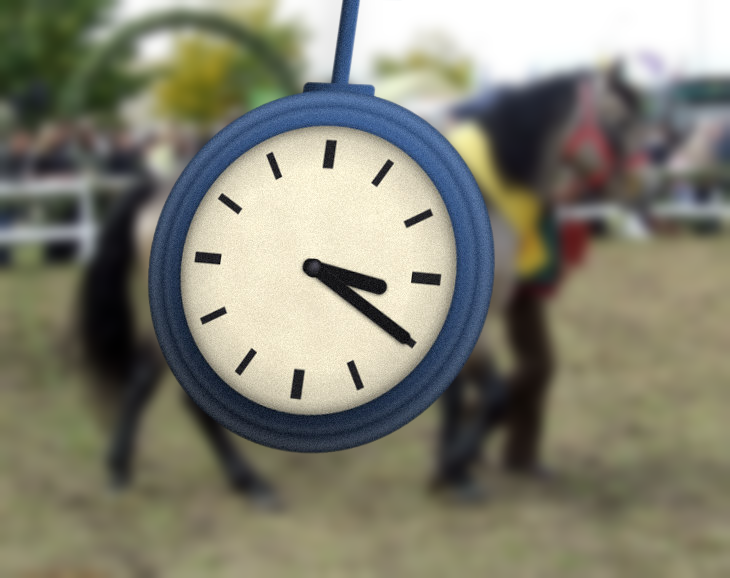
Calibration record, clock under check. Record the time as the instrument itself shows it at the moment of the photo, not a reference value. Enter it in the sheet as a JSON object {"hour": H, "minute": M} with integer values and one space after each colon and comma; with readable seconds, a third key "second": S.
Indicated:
{"hour": 3, "minute": 20}
